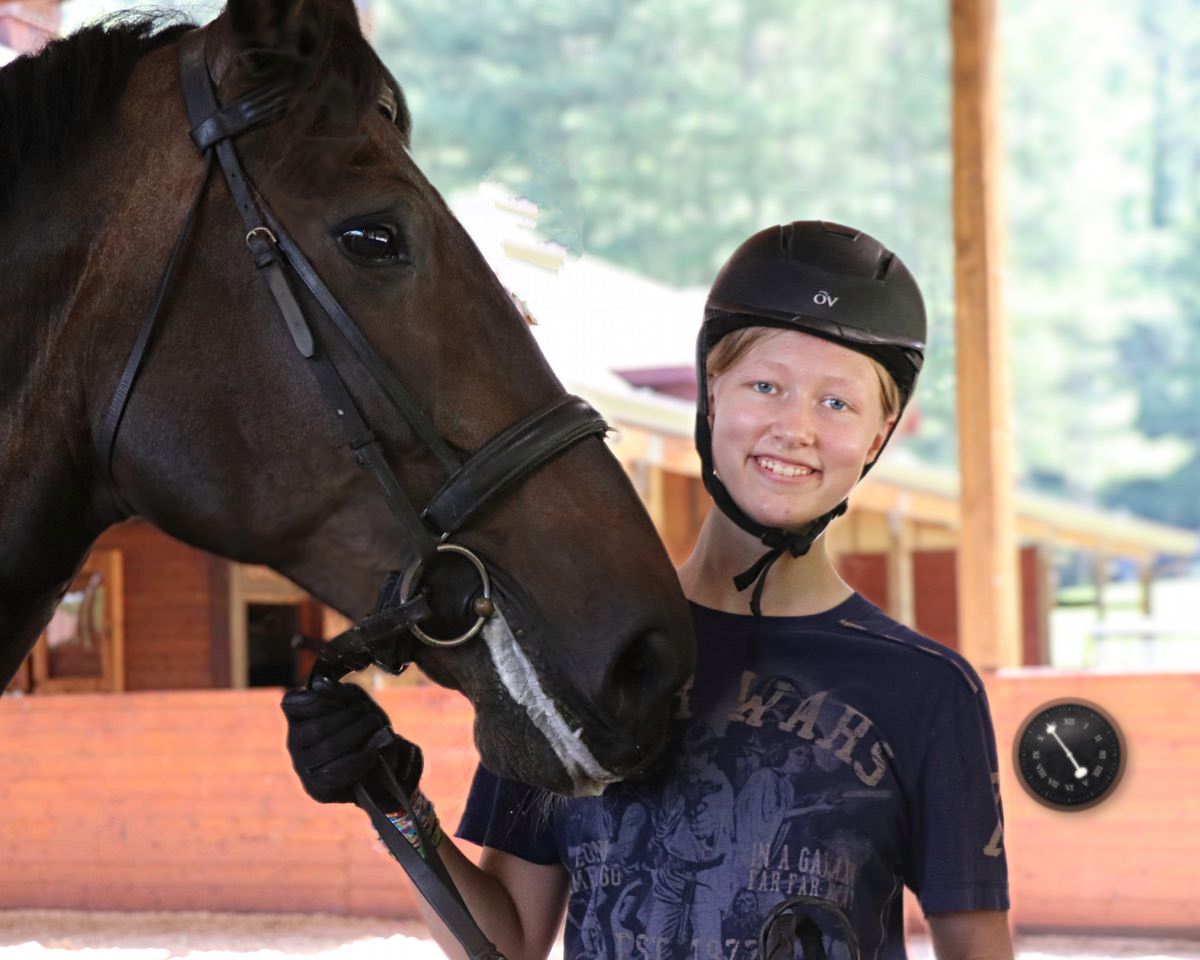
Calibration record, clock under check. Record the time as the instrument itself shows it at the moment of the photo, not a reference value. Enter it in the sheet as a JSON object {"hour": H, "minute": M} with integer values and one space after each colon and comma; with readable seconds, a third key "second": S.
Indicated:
{"hour": 4, "minute": 54}
